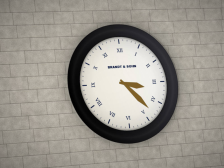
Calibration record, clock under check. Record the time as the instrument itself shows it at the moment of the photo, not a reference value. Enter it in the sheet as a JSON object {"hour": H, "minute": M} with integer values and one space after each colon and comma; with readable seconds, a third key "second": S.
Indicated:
{"hour": 3, "minute": 23}
